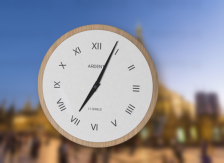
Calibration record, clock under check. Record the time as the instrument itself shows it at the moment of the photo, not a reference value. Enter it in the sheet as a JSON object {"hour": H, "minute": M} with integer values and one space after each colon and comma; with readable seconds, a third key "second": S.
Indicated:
{"hour": 7, "minute": 4}
